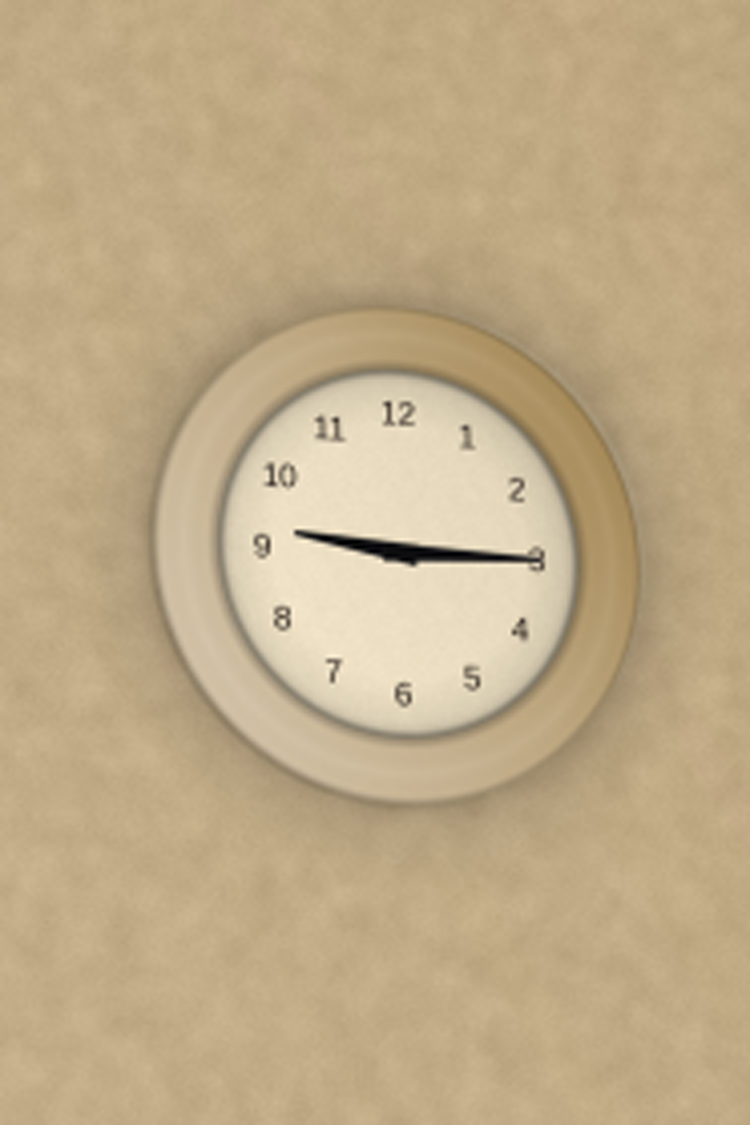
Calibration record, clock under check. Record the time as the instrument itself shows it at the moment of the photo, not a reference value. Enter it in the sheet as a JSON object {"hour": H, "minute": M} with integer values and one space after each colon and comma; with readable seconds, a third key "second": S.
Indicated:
{"hour": 9, "minute": 15}
